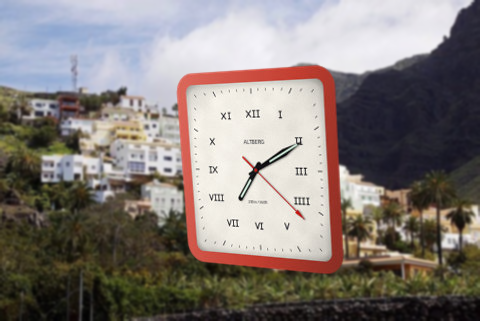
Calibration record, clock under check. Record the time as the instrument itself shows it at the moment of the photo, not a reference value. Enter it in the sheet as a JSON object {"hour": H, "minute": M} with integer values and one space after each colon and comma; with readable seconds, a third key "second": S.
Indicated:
{"hour": 7, "minute": 10, "second": 22}
